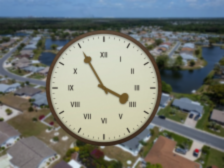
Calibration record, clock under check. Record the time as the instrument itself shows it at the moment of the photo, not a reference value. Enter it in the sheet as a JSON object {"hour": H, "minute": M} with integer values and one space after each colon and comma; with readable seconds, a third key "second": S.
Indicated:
{"hour": 3, "minute": 55}
